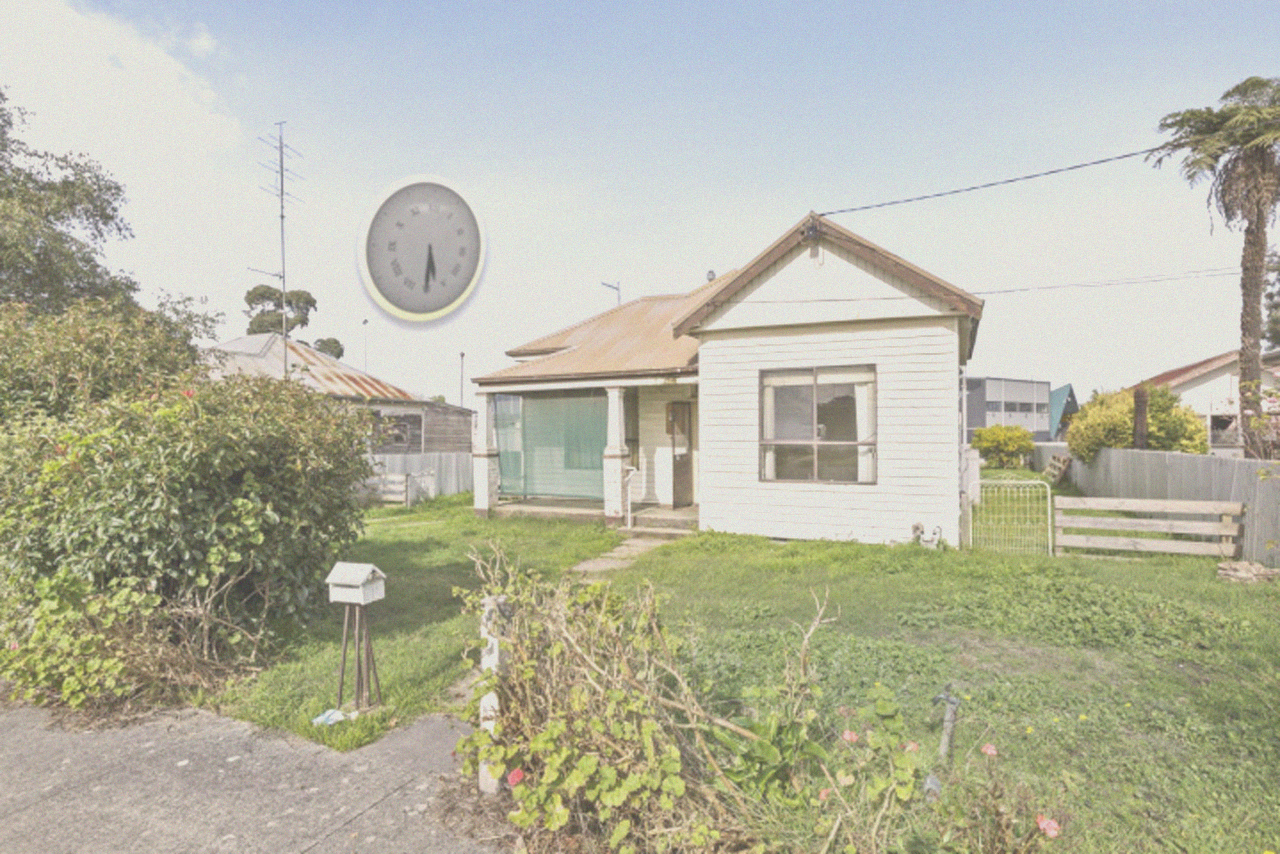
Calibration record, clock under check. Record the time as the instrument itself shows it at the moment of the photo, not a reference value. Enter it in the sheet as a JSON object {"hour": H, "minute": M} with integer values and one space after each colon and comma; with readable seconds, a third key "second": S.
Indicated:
{"hour": 5, "minute": 30}
